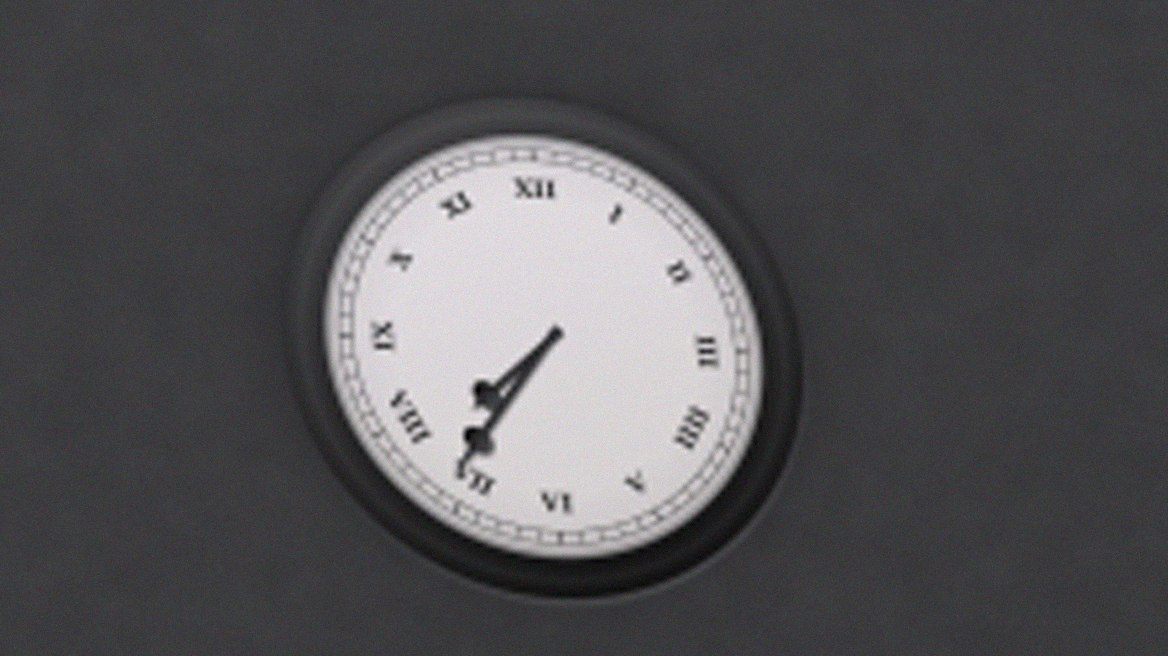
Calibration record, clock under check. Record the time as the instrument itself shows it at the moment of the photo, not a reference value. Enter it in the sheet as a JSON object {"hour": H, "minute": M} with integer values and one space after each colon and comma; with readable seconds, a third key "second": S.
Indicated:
{"hour": 7, "minute": 36}
